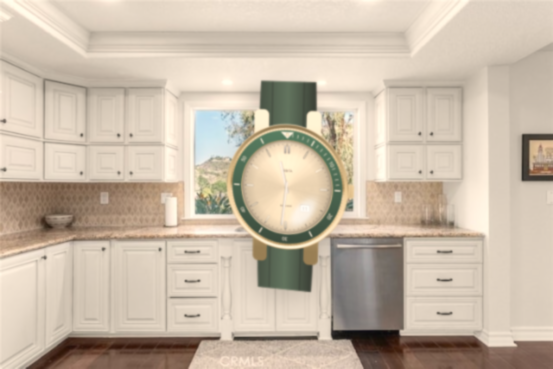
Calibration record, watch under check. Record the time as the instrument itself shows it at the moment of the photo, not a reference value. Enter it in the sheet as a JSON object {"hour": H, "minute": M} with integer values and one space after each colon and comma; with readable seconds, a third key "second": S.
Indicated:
{"hour": 11, "minute": 31}
